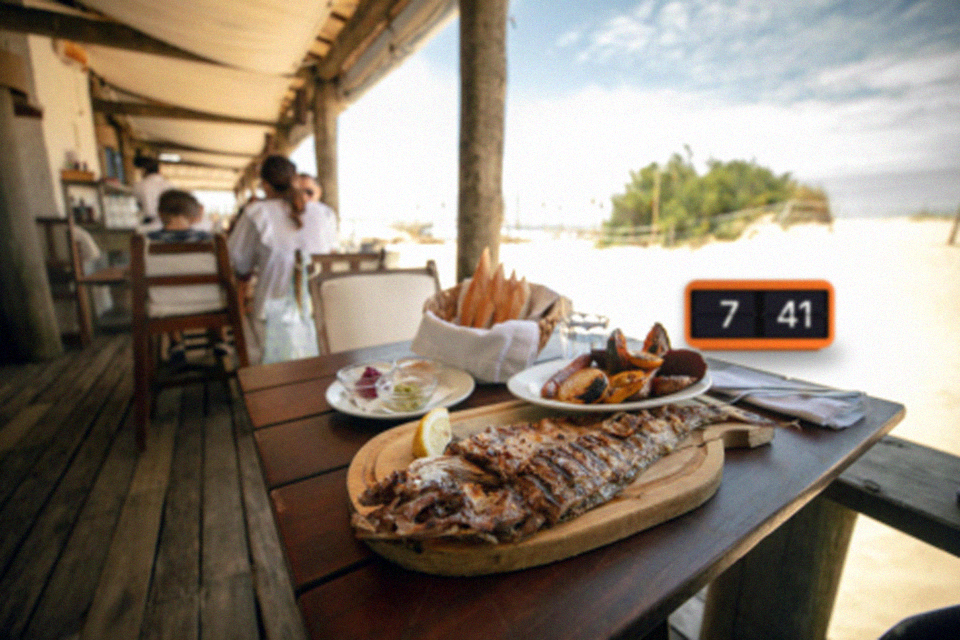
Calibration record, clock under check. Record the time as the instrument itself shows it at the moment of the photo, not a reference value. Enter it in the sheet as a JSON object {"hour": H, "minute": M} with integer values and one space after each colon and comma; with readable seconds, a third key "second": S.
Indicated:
{"hour": 7, "minute": 41}
